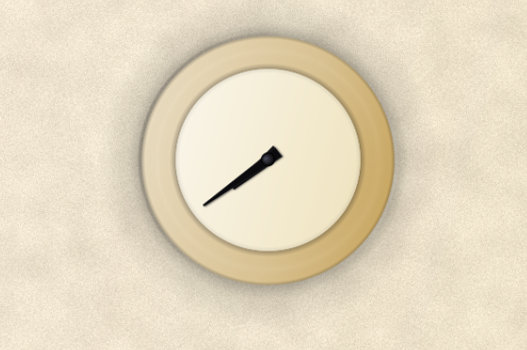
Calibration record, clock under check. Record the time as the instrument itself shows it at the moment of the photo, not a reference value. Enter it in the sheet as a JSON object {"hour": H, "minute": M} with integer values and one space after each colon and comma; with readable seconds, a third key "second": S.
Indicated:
{"hour": 7, "minute": 39}
